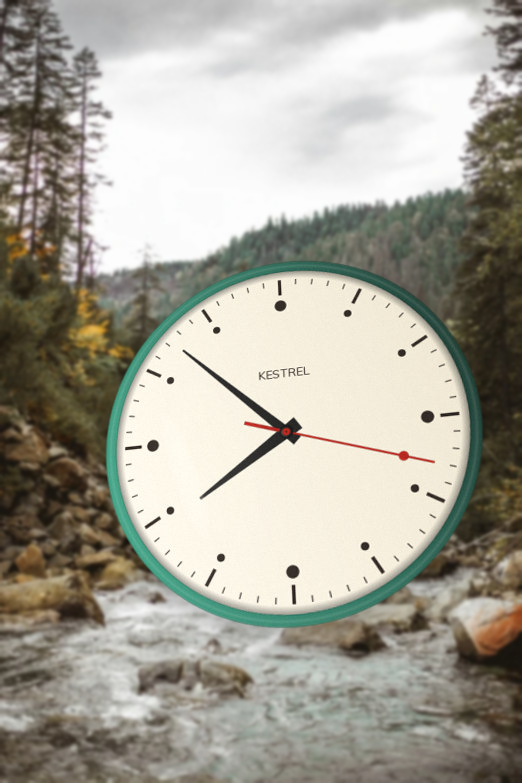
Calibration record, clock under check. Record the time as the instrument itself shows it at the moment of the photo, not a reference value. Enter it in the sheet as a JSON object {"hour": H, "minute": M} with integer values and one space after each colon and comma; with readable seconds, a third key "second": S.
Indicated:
{"hour": 7, "minute": 52, "second": 18}
